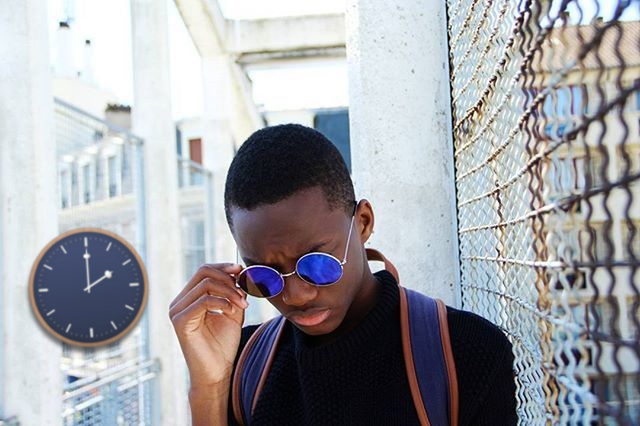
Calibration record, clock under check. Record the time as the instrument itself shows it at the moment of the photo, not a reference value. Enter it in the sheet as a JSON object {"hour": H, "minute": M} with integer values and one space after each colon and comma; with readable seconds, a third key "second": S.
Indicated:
{"hour": 2, "minute": 0}
